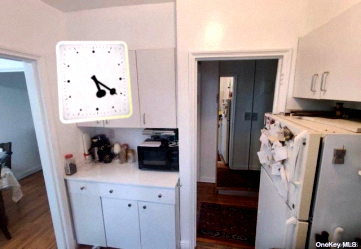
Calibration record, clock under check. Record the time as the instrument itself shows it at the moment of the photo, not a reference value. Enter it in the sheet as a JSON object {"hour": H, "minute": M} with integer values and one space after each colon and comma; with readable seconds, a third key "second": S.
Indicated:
{"hour": 5, "minute": 21}
